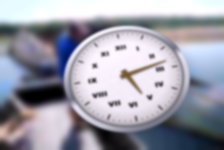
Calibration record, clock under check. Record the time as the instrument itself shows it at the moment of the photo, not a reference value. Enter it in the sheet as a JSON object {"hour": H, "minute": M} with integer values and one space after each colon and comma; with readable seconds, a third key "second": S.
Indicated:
{"hour": 5, "minute": 13}
